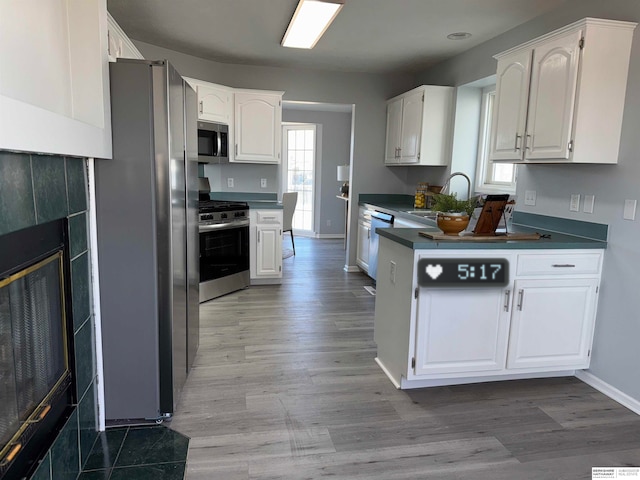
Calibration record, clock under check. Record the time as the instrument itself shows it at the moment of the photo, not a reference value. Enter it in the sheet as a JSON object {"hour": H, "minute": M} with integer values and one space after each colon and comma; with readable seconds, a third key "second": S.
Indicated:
{"hour": 5, "minute": 17}
